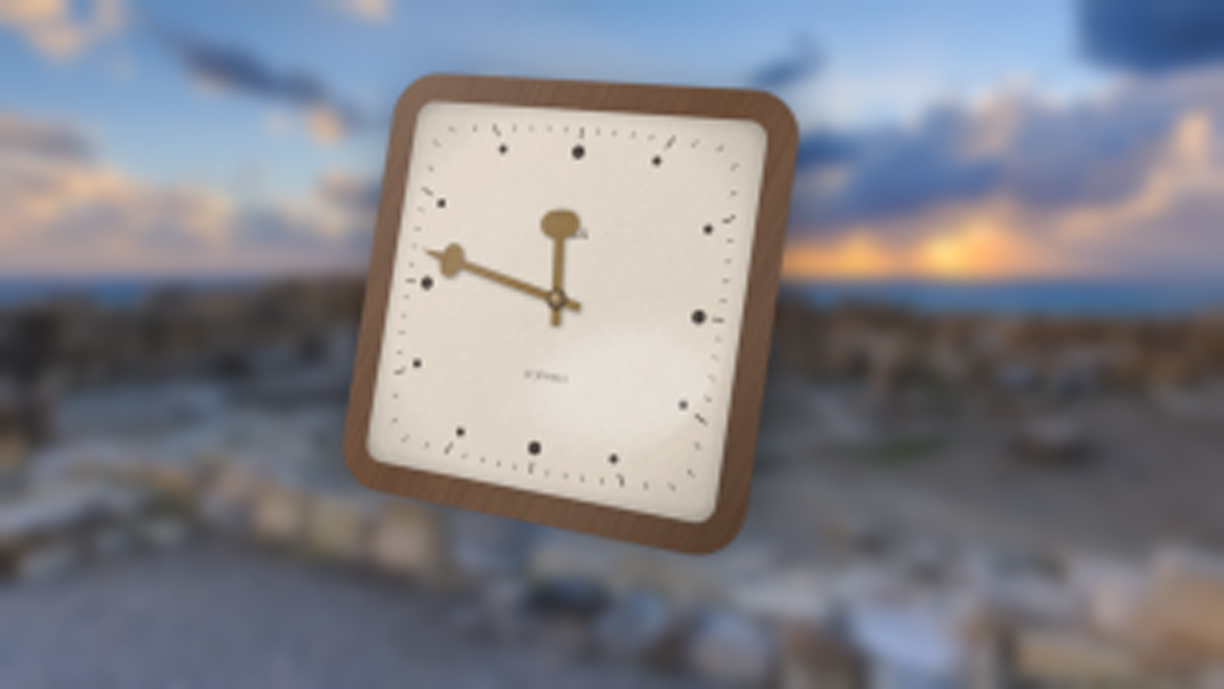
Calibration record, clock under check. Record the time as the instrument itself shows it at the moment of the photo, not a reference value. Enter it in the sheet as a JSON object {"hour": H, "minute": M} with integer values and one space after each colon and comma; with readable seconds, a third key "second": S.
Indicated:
{"hour": 11, "minute": 47}
